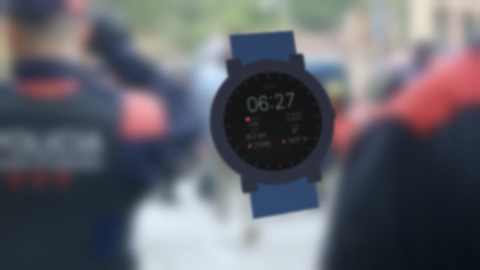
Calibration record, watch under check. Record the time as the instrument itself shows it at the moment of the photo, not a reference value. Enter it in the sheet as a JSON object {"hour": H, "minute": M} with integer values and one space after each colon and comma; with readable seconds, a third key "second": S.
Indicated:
{"hour": 6, "minute": 27}
